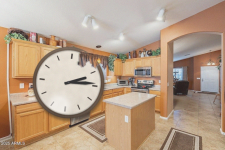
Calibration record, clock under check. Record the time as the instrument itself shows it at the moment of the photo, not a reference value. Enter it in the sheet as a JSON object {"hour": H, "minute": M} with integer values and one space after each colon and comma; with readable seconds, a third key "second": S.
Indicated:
{"hour": 2, "minute": 14}
